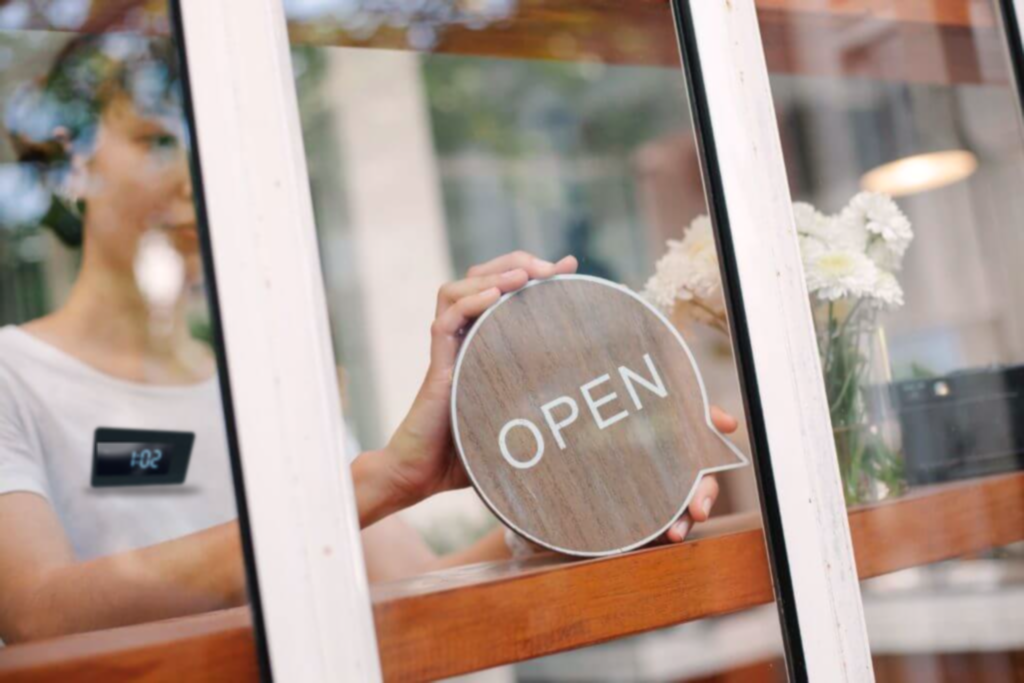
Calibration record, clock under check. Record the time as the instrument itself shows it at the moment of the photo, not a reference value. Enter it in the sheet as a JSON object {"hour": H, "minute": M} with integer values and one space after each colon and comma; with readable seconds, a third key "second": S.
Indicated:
{"hour": 1, "minute": 2}
